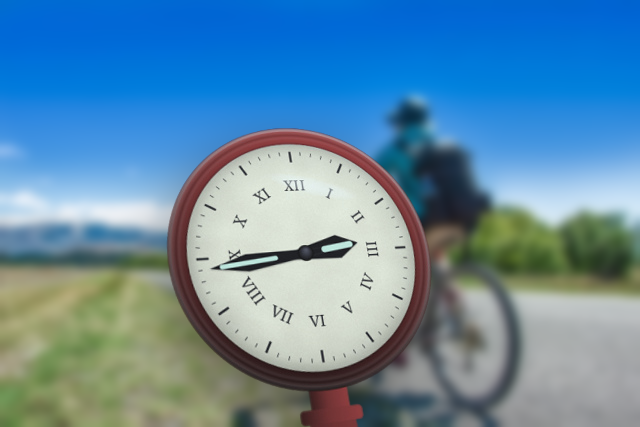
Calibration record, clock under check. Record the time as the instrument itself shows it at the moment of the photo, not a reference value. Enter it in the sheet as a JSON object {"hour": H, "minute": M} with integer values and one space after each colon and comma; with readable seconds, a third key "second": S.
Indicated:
{"hour": 2, "minute": 44}
